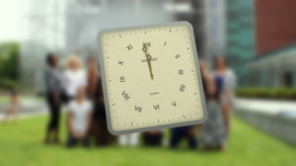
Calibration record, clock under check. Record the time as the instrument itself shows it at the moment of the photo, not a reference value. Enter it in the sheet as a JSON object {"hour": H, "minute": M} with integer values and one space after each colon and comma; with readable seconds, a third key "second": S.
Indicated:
{"hour": 11, "minute": 59}
